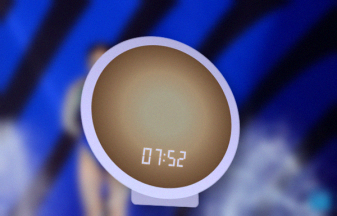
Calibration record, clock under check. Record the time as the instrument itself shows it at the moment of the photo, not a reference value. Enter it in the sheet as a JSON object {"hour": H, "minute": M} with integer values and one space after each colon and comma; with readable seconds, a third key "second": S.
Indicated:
{"hour": 7, "minute": 52}
